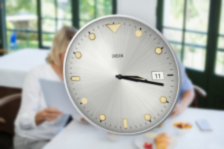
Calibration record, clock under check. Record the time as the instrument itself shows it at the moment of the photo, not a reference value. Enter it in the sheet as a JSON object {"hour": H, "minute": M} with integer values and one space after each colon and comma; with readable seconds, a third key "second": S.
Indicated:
{"hour": 3, "minute": 17}
